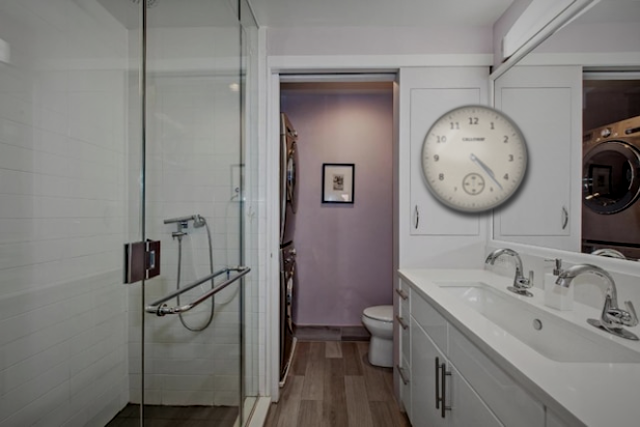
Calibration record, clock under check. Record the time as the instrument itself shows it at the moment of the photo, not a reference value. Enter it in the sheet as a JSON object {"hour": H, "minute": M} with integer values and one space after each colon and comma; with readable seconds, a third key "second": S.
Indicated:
{"hour": 4, "minute": 23}
